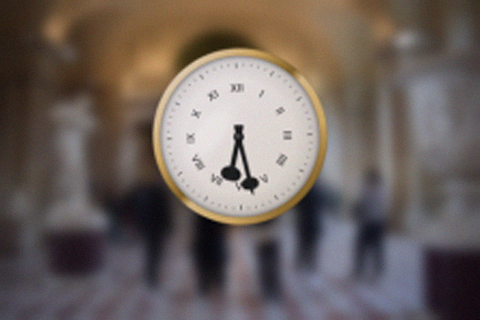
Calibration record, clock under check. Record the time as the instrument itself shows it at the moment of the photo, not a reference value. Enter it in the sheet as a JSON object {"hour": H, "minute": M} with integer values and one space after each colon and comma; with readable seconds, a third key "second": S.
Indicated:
{"hour": 6, "minute": 28}
